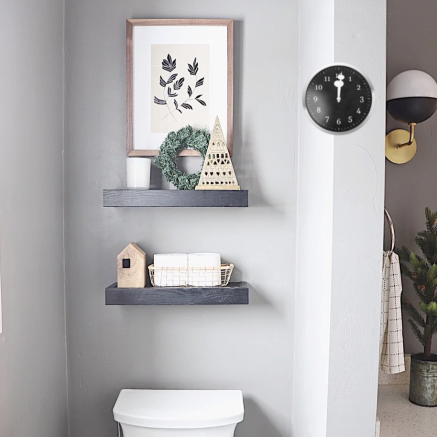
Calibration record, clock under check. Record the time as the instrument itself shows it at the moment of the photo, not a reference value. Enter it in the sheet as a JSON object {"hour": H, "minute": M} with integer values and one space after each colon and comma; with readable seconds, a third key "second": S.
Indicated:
{"hour": 12, "minute": 1}
